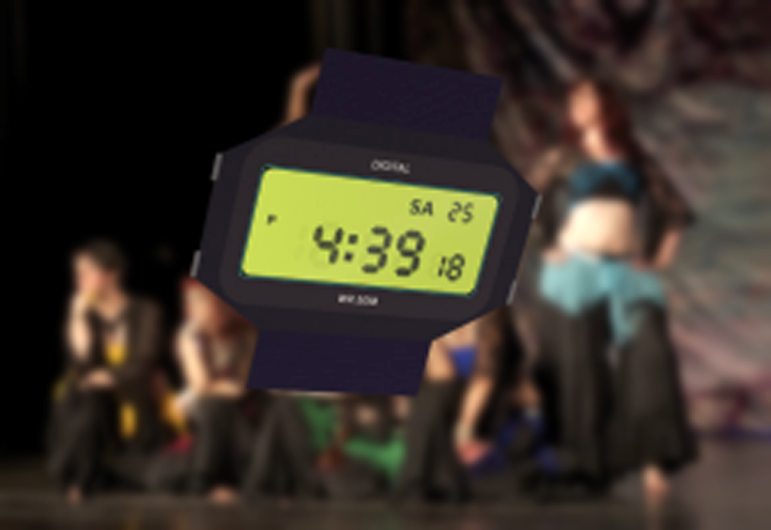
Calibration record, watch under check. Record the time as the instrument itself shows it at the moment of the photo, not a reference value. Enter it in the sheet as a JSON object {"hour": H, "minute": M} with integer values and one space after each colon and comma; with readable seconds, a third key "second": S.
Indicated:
{"hour": 4, "minute": 39, "second": 18}
